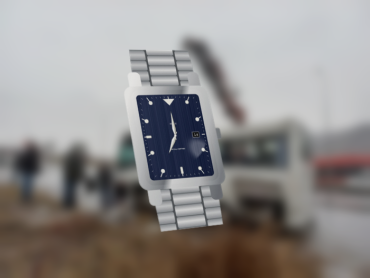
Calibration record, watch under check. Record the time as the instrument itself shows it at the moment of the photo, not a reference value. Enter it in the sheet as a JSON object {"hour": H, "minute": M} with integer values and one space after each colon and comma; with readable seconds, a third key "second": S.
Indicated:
{"hour": 7, "minute": 0}
